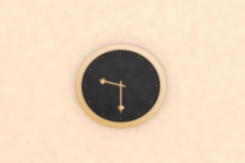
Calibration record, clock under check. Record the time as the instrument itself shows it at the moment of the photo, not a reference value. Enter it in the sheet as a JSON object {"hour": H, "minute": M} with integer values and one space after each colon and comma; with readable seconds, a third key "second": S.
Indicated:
{"hour": 9, "minute": 30}
